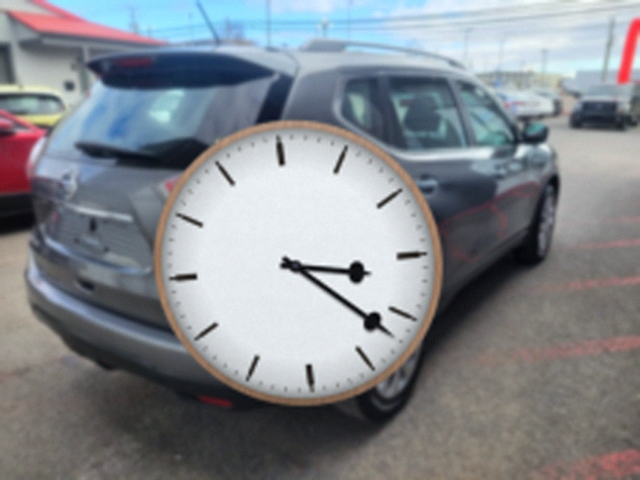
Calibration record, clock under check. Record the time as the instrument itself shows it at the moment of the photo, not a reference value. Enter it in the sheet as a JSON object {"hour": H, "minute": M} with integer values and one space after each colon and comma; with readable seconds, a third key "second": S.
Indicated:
{"hour": 3, "minute": 22}
